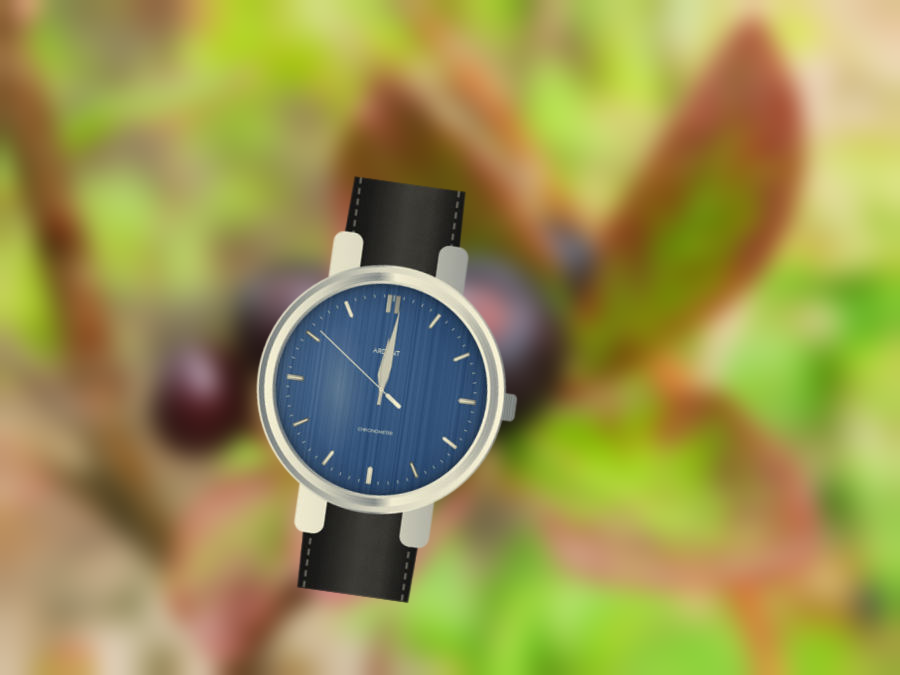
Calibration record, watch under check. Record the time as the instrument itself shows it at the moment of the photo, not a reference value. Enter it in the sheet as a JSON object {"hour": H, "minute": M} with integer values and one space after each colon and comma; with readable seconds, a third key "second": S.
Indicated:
{"hour": 12, "minute": 0, "second": 51}
